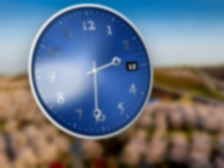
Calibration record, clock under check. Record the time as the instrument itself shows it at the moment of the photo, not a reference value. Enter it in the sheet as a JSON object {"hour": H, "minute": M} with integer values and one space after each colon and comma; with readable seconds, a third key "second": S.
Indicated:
{"hour": 2, "minute": 31}
